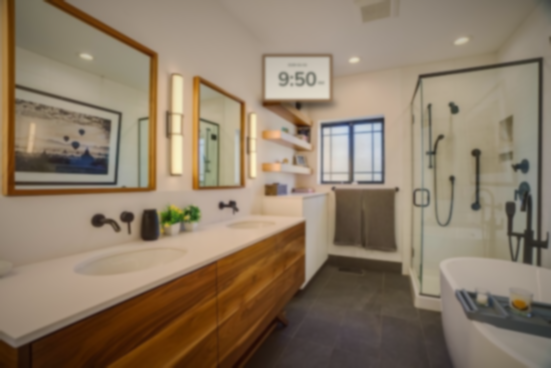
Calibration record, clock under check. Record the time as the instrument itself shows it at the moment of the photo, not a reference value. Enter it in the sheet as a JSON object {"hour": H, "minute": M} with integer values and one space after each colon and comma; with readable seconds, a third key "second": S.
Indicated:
{"hour": 9, "minute": 50}
